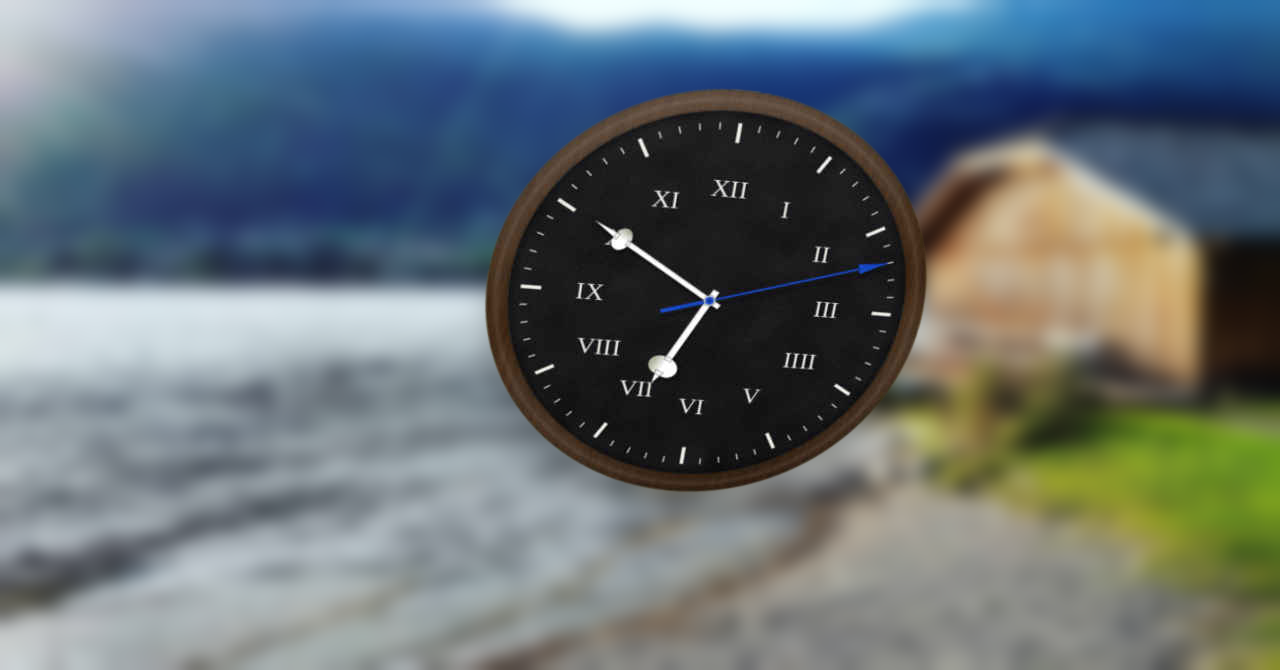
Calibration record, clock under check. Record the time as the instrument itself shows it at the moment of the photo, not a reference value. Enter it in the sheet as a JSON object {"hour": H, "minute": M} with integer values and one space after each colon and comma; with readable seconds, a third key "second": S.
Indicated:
{"hour": 6, "minute": 50, "second": 12}
